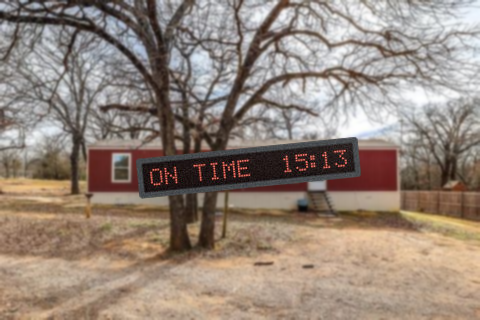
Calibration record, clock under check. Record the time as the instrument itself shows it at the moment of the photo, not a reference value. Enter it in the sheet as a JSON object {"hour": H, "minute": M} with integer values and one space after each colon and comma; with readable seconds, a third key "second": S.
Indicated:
{"hour": 15, "minute": 13}
